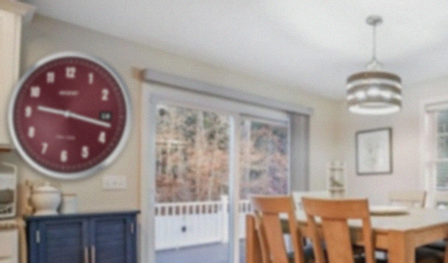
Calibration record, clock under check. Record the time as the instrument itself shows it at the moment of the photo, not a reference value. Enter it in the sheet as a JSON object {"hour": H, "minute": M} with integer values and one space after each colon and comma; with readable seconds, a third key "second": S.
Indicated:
{"hour": 9, "minute": 17}
